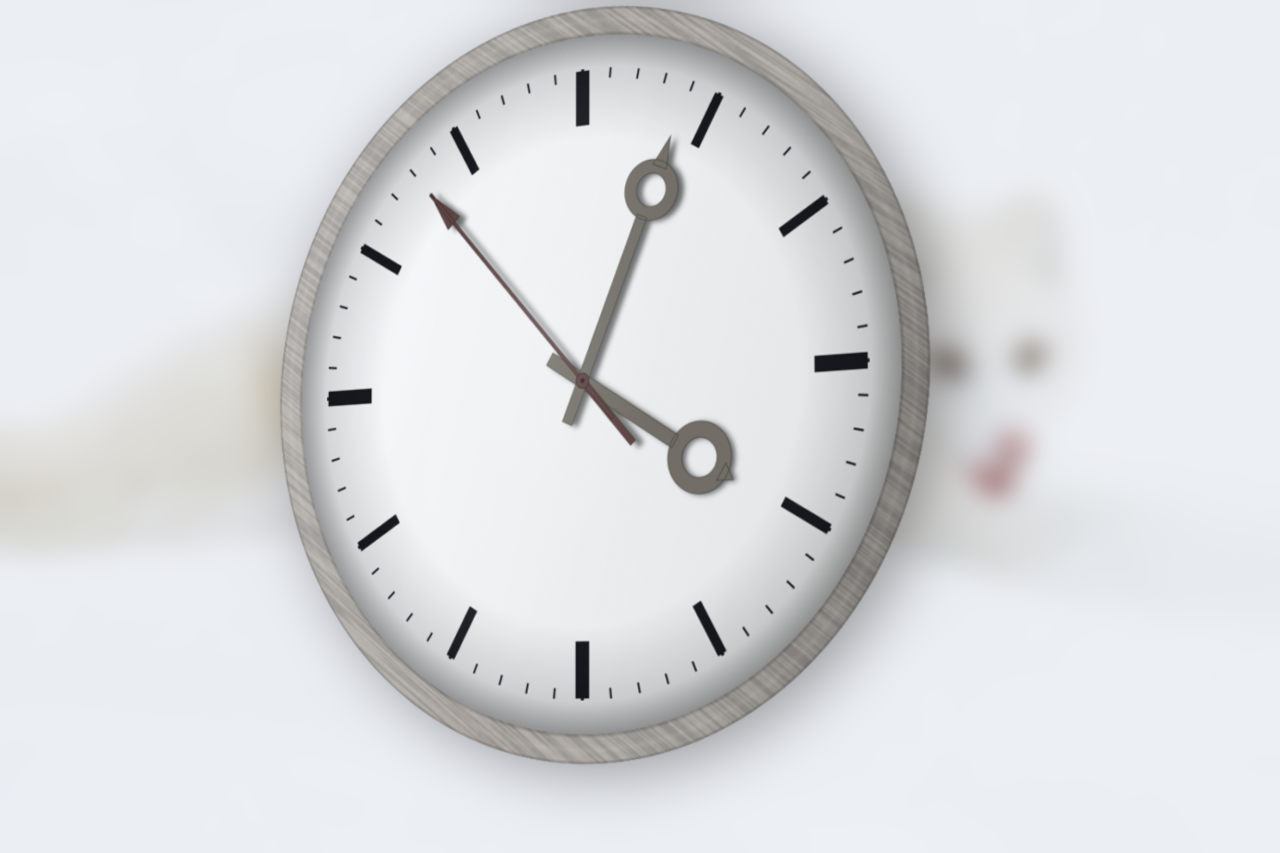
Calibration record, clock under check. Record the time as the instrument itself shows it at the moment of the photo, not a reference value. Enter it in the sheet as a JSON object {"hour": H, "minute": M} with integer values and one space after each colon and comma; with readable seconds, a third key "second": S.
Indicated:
{"hour": 4, "minute": 3, "second": 53}
